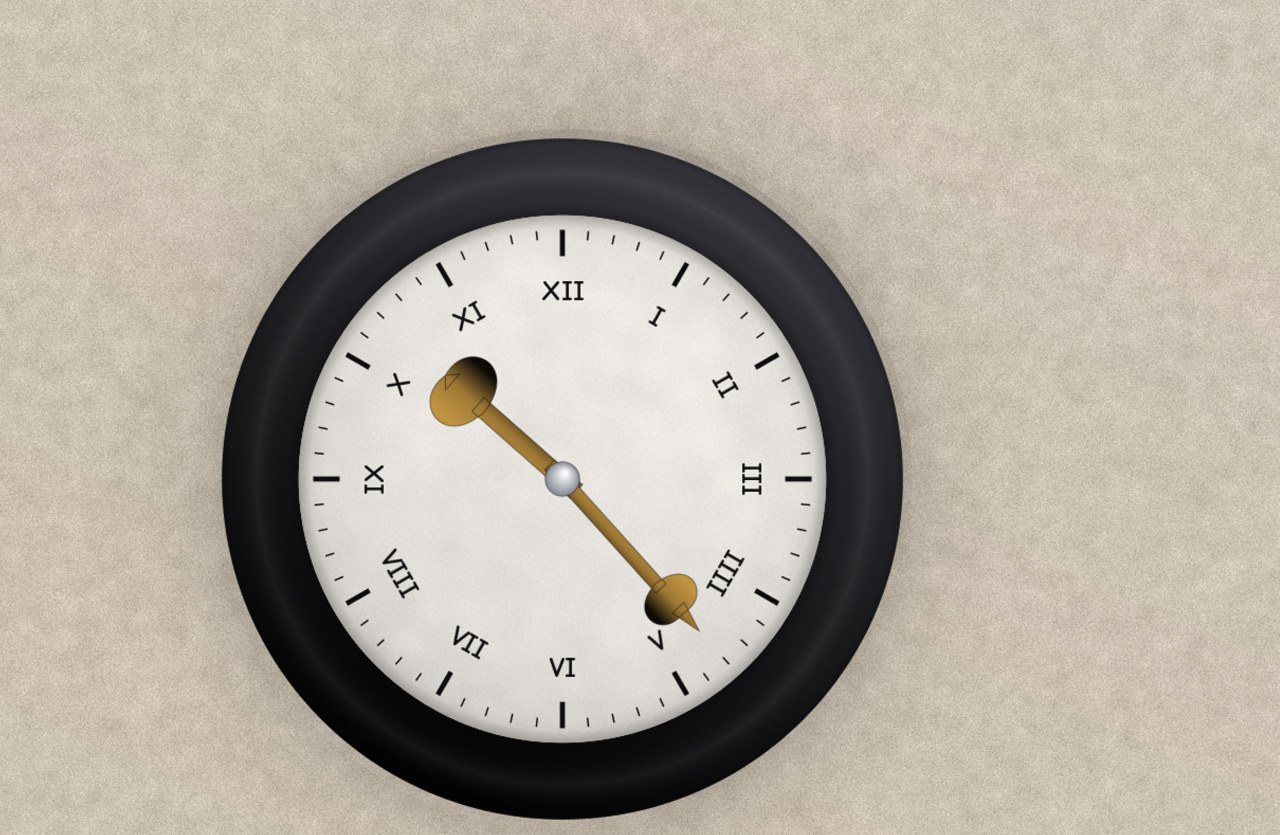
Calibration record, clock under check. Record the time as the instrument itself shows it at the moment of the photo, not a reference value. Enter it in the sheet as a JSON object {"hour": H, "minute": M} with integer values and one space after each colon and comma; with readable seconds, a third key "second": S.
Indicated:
{"hour": 10, "minute": 23}
